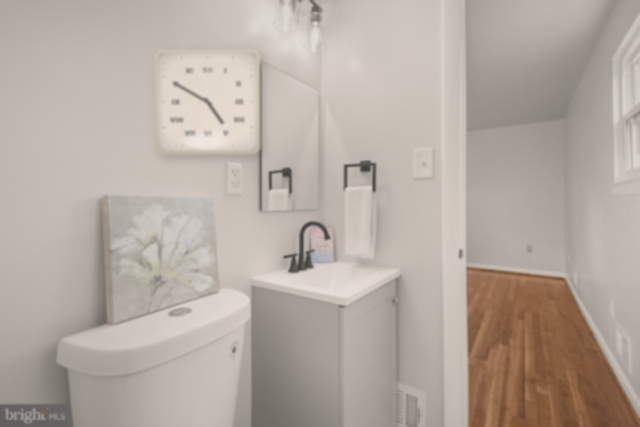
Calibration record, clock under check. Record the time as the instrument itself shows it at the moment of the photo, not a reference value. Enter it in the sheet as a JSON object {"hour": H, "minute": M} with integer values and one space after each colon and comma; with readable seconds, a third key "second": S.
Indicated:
{"hour": 4, "minute": 50}
